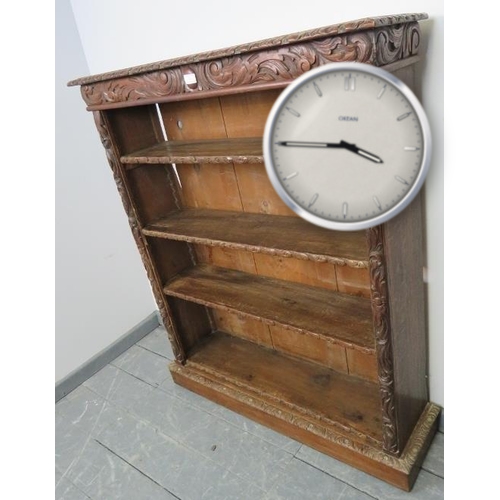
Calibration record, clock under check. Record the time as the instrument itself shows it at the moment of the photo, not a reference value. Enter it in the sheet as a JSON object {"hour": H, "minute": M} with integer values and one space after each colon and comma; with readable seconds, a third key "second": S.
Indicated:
{"hour": 3, "minute": 45}
